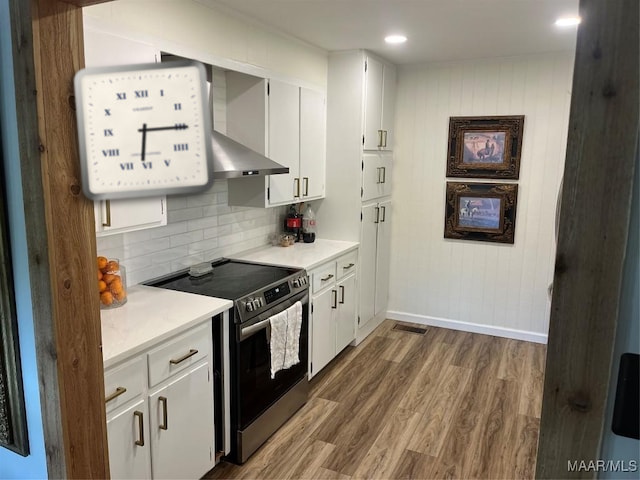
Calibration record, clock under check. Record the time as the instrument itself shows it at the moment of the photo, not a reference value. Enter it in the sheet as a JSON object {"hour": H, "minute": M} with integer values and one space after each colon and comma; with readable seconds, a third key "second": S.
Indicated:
{"hour": 6, "minute": 15}
